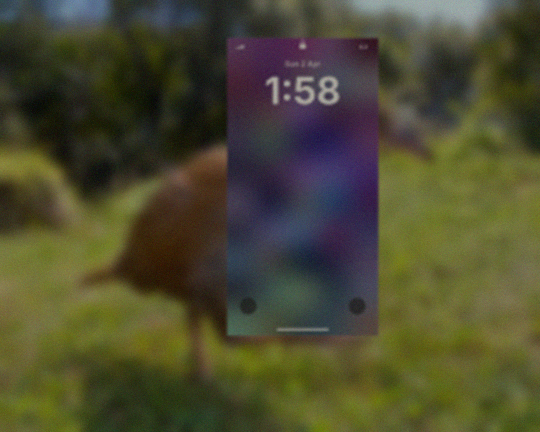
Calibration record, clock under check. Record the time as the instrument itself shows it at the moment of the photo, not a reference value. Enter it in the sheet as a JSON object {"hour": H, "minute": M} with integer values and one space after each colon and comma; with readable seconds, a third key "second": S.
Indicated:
{"hour": 1, "minute": 58}
